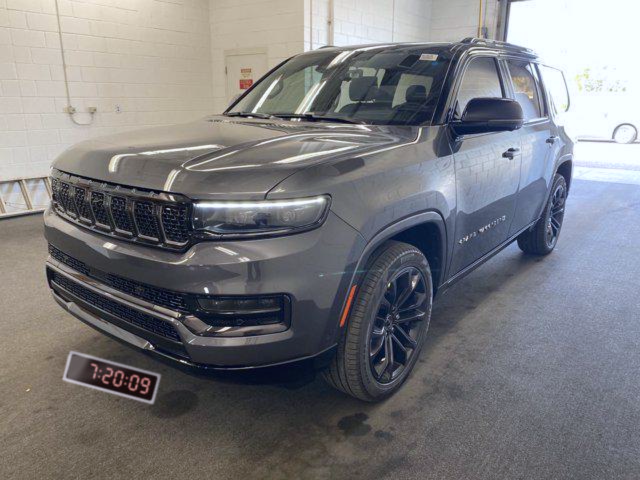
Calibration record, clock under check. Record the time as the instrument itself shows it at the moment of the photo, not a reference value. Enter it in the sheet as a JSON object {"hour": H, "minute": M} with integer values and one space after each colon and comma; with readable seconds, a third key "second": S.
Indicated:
{"hour": 7, "minute": 20, "second": 9}
